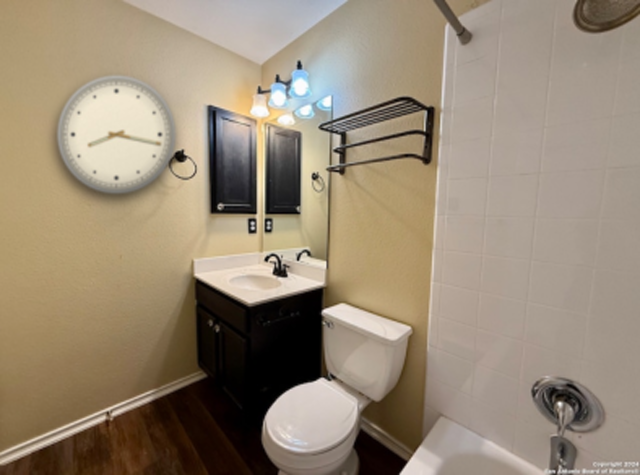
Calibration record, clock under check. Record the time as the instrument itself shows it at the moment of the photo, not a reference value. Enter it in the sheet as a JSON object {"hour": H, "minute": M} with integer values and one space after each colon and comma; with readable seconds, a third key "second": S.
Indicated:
{"hour": 8, "minute": 17}
